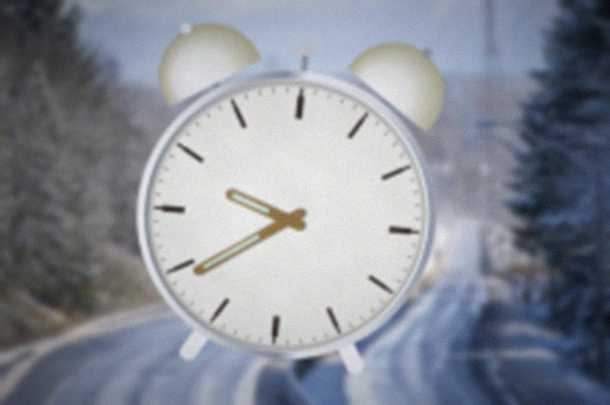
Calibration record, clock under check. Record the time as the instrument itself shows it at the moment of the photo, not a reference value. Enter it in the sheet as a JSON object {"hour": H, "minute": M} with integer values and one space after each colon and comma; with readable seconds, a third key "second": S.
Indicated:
{"hour": 9, "minute": 39}
